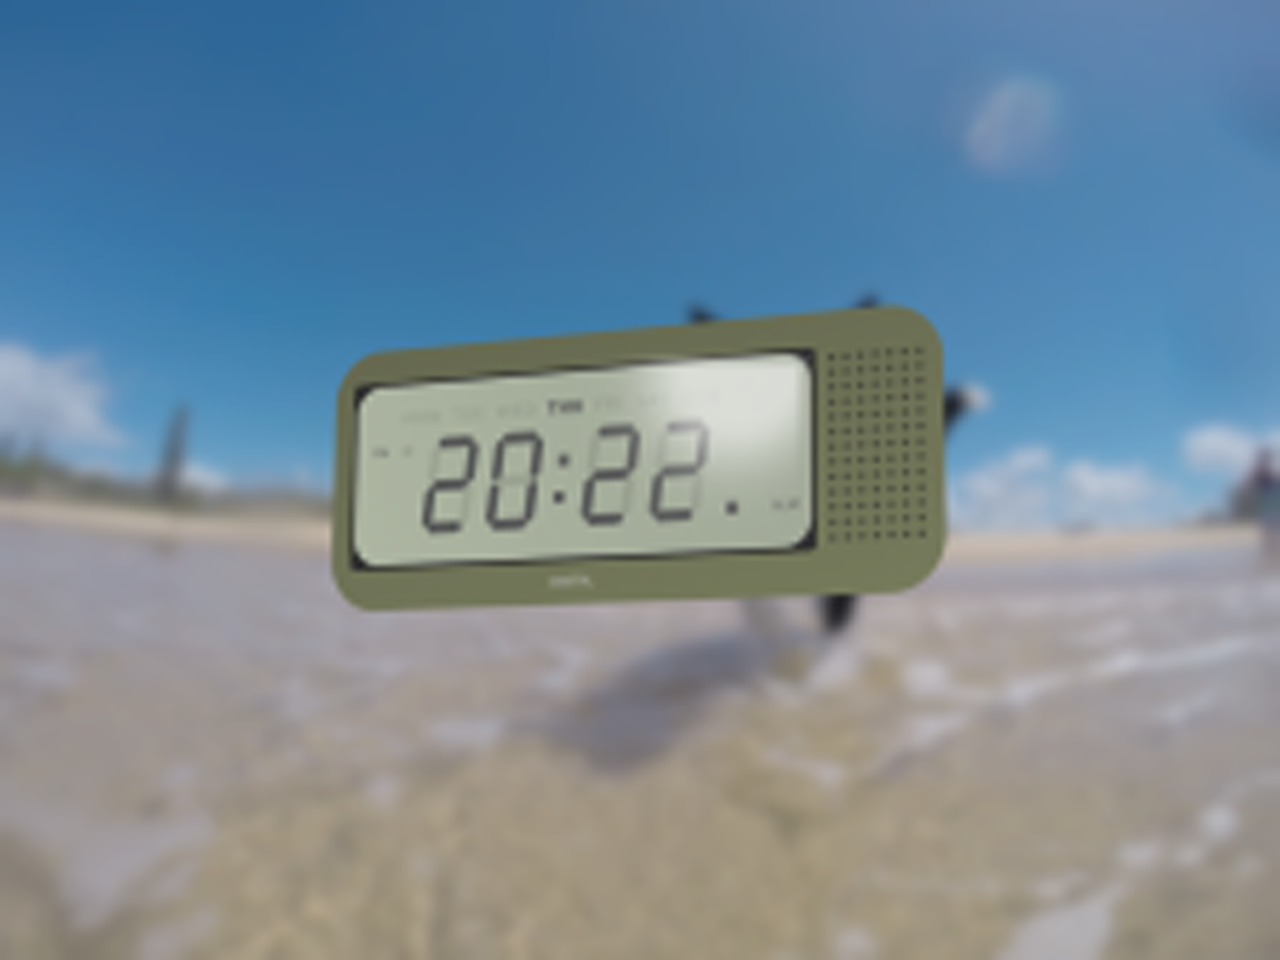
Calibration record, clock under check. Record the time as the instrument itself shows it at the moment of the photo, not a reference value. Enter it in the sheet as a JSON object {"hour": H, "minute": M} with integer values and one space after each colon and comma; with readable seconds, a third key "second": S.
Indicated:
{"hour": 20, "minute": 22}
